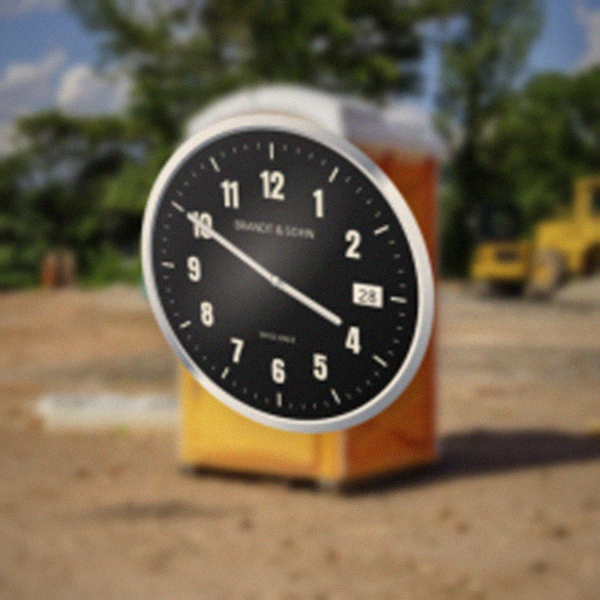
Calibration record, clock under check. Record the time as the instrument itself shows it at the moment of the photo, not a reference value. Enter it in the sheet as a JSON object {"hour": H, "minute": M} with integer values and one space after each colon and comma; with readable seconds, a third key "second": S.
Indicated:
{"hour": 3, "minute": 50}
